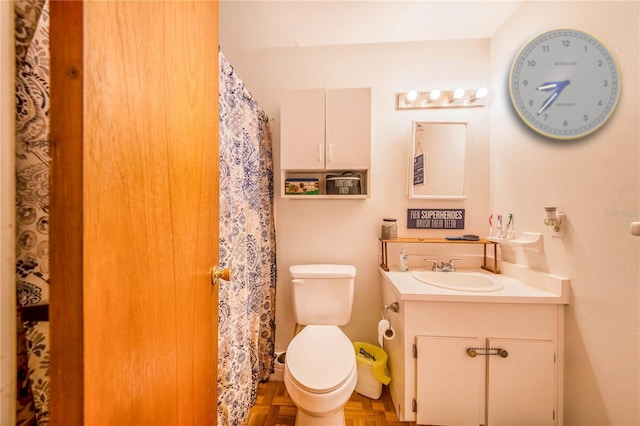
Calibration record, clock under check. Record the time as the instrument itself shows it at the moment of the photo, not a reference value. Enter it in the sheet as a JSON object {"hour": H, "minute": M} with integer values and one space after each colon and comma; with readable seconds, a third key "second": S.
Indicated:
{"hour": 8, "minute": 37}
